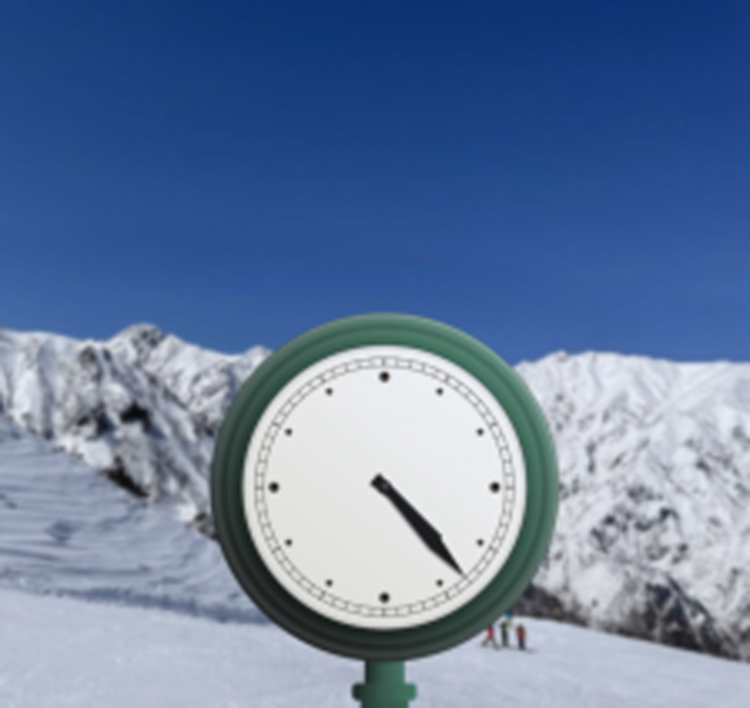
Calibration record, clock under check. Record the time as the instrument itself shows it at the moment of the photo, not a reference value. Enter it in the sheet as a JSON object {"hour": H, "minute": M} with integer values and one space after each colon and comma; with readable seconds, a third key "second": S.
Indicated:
{"hour": 4, "minute": 23}
